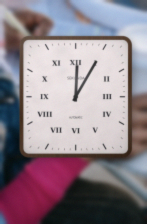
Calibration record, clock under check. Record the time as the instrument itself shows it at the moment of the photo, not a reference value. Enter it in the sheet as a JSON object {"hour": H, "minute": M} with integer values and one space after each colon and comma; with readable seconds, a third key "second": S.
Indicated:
{"hour": 12, "minute": 5}
